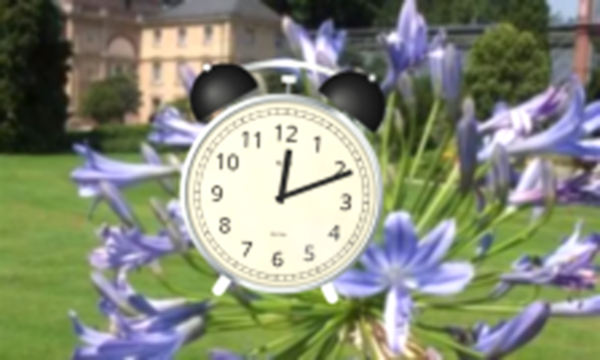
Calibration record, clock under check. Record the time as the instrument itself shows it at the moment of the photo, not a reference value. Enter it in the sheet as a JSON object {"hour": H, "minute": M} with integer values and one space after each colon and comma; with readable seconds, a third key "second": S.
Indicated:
{"hour": 12, "minute": 11}
